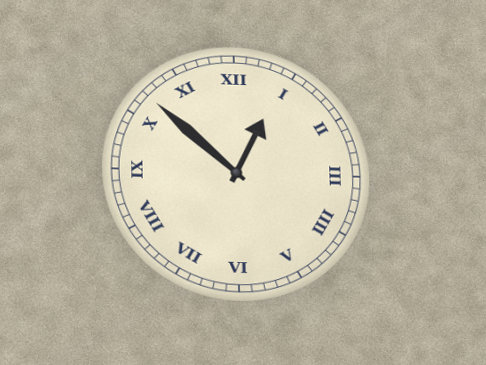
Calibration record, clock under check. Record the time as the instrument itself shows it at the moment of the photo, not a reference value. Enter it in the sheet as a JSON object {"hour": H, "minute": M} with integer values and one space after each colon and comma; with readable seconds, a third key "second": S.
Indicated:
{"hour": 12, "minute": 52}
